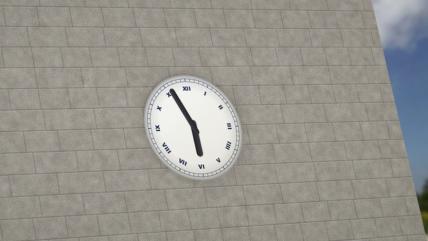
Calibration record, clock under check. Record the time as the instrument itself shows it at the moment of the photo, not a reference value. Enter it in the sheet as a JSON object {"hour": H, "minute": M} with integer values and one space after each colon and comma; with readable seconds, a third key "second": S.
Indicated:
{"hour": 5, "minute": 56}
